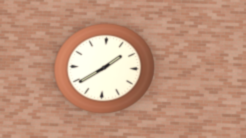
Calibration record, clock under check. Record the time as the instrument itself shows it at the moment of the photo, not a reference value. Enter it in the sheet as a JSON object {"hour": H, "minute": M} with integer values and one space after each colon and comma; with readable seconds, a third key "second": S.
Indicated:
{"hour": 1, "minute": 39}
